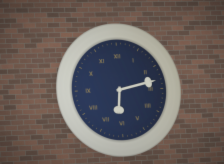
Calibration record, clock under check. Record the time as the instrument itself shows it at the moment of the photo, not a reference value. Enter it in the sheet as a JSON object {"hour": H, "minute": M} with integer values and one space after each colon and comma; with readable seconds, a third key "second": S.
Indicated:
{"hour": 6, "minute": 13}
